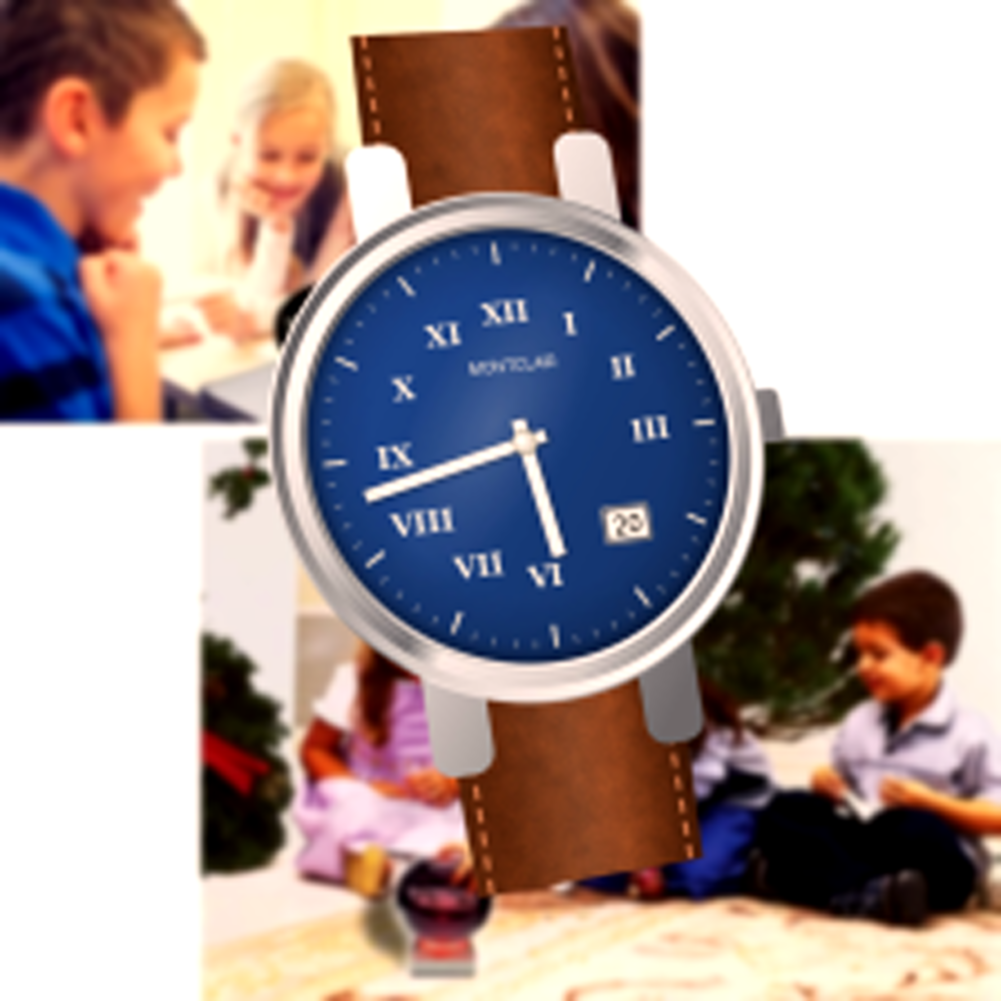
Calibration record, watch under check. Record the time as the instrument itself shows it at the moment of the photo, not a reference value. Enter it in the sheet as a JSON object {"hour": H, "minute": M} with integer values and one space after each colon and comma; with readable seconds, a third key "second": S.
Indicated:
{"hour": 5, "minute": 43}
